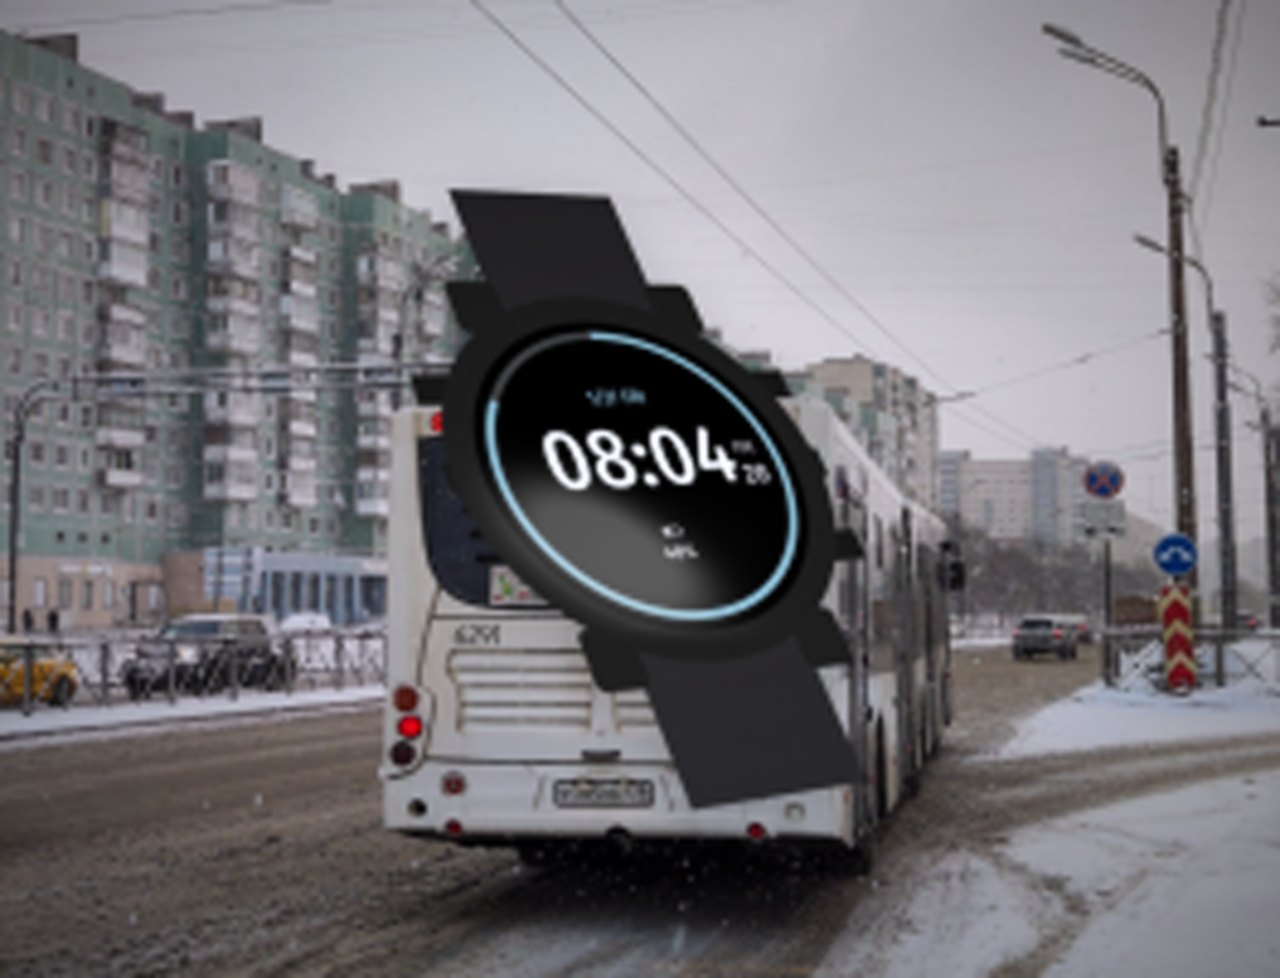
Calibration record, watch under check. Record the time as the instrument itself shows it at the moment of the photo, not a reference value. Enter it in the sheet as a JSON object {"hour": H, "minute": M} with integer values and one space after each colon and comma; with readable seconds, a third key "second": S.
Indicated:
{"hour": 8, "minute": 4}
